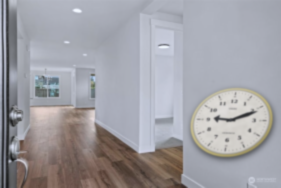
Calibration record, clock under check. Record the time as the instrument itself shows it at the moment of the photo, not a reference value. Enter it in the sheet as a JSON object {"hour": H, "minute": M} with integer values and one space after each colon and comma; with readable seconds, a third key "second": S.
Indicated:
{"hour": 9, "minute": 11}
